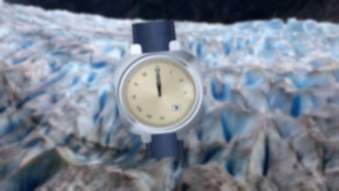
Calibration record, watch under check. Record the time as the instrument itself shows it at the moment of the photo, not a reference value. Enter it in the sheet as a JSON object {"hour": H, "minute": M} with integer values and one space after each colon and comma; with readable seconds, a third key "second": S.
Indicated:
{"hour": 12, "minute": 0}
